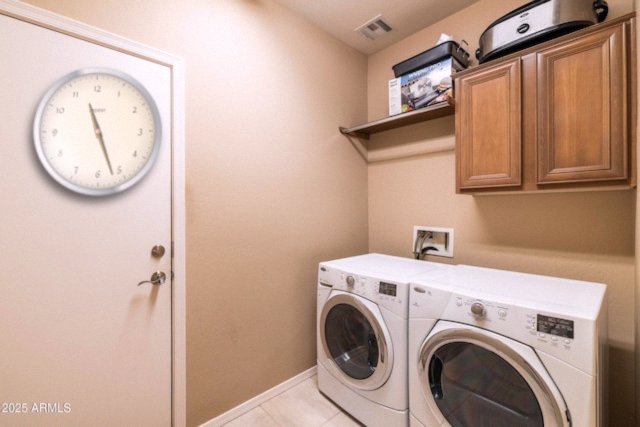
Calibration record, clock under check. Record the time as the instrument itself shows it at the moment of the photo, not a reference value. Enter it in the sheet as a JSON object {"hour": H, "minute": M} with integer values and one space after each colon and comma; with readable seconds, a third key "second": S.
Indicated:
{"hour": 11, "minute": 27}
